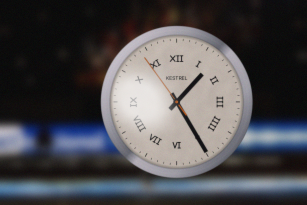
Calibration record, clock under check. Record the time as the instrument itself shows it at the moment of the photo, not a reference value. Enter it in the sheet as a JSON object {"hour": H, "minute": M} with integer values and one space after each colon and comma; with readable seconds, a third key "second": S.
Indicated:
{"hour": 1, "minute": 24, "second": 54}
